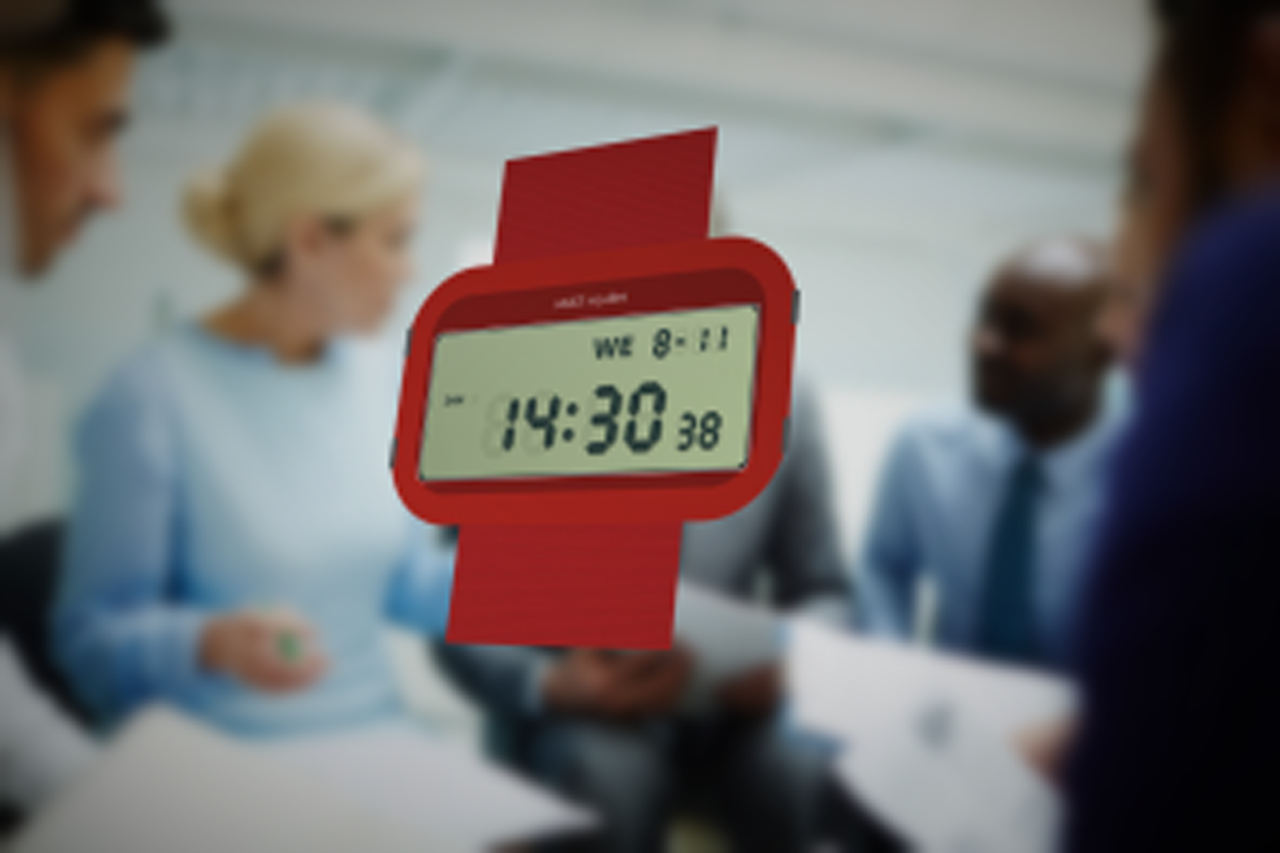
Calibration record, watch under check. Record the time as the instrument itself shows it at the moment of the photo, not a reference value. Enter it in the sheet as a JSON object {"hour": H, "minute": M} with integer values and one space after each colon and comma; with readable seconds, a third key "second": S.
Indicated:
{"hour": 14, "minute": 30, "second": 38}
